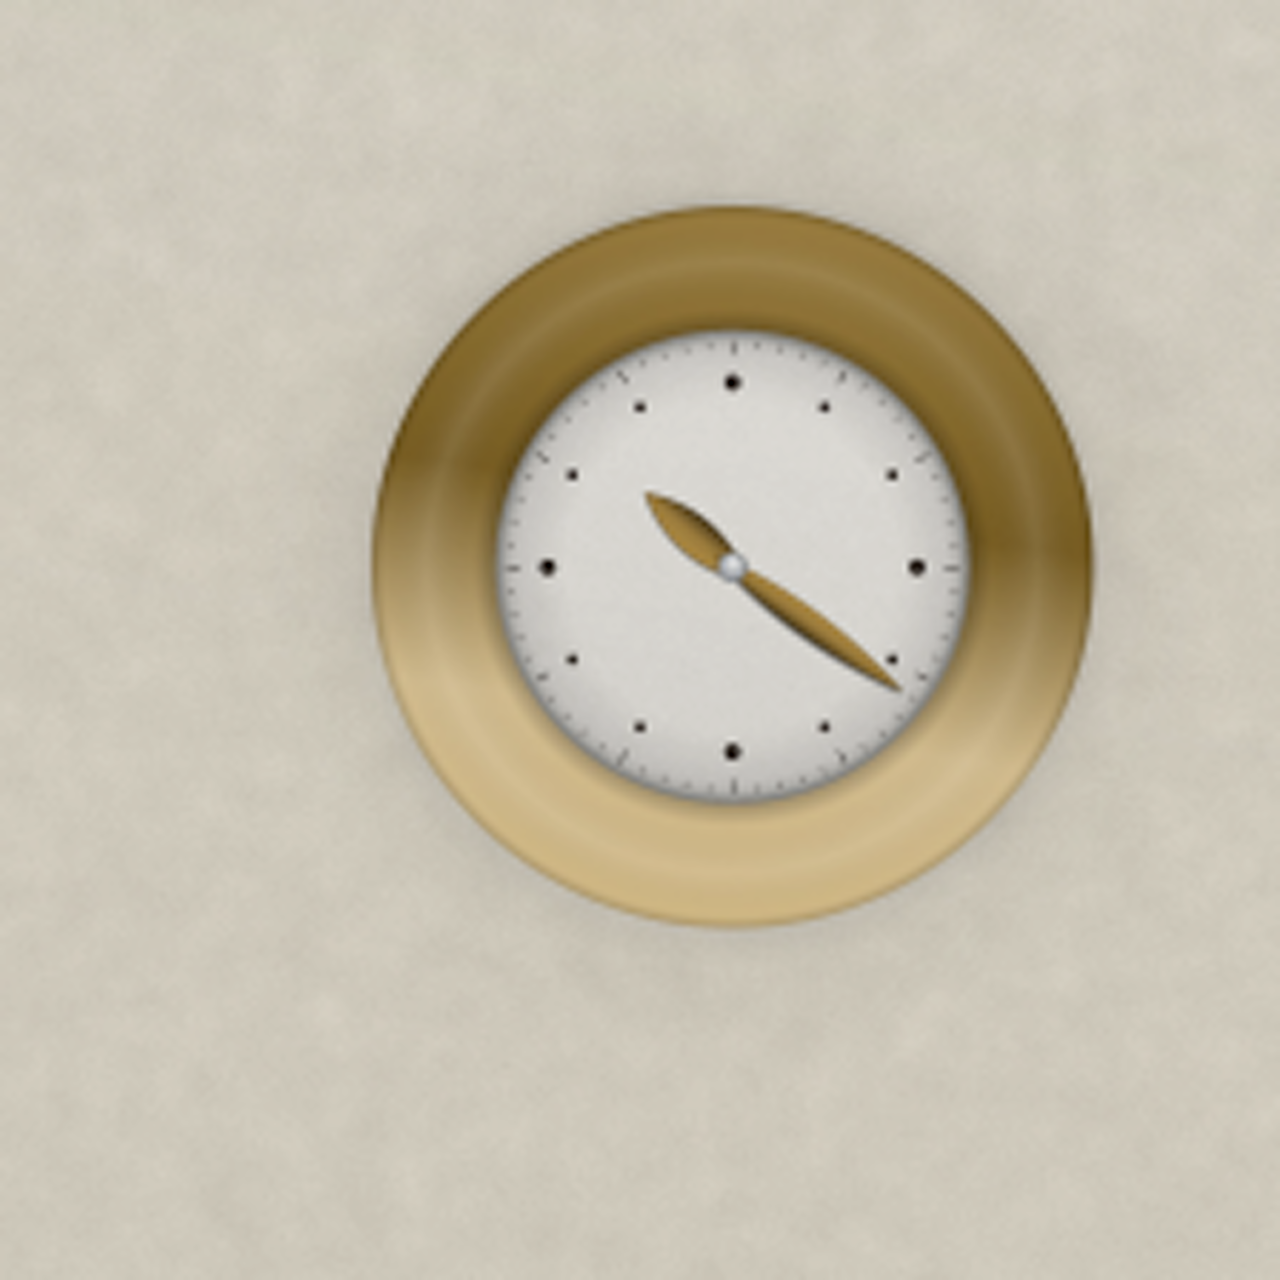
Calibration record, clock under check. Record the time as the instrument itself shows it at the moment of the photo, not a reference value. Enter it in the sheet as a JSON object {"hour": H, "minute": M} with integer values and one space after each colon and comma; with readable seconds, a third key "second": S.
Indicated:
{"hour": 10, "minute": 21}
